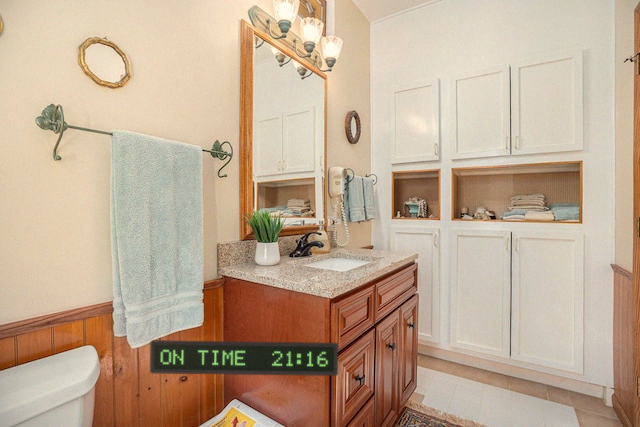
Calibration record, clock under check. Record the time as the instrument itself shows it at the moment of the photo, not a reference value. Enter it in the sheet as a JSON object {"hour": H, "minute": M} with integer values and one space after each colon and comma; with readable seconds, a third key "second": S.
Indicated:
{"hour": 21, "minute": 16}
